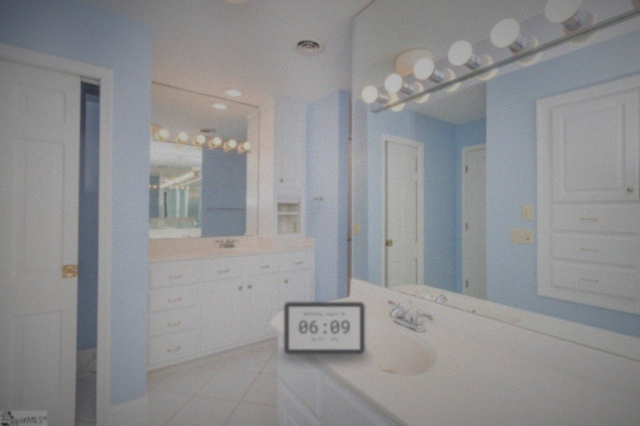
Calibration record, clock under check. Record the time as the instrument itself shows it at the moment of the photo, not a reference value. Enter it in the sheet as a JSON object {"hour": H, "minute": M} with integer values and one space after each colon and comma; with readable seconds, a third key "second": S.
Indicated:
{"hour": 6, "minute": 9}
